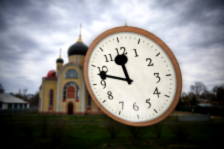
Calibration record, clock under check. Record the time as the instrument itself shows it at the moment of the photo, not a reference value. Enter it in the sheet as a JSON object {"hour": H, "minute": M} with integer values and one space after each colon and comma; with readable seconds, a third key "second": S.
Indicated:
{"hour": 11, "minute": 48}
